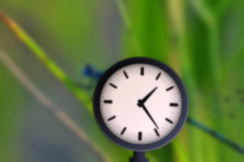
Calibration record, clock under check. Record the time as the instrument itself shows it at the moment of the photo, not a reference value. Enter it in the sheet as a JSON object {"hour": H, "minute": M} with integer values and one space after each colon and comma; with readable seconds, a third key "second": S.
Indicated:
{"hour": 1, "minute": 24}
